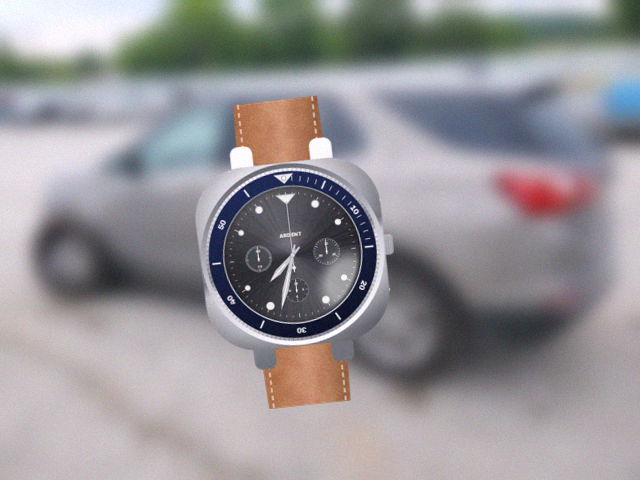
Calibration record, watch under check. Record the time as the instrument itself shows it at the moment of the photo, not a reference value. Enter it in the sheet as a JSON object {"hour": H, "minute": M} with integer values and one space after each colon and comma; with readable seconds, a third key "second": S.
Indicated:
{"hour": 7, "minute": 33}
